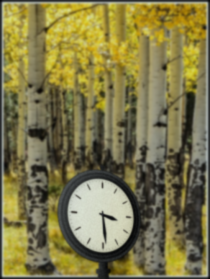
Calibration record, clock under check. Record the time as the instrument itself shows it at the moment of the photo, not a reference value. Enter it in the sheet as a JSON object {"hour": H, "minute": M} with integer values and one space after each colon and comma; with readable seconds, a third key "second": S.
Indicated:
{"hour": 3, "minute": 29}
